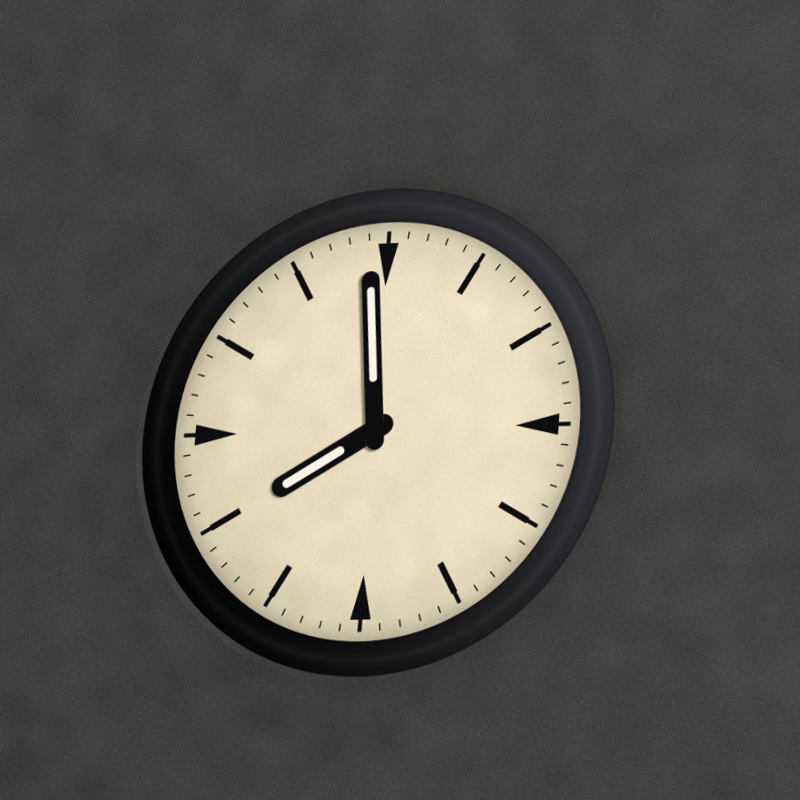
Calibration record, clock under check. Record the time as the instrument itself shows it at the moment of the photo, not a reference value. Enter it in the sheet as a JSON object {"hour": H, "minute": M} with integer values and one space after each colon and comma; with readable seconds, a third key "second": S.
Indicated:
{"hour": 7, "minute": 59}
